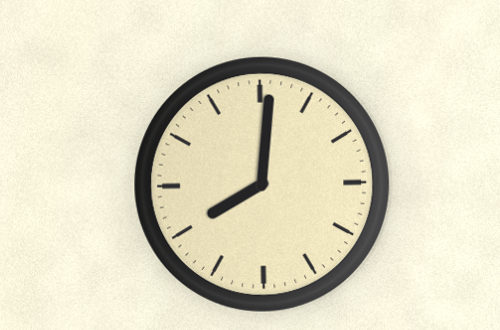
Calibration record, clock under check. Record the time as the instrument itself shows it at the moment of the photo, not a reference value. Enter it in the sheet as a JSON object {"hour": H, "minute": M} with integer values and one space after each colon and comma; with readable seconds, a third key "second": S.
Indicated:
{"hour": 8, "minute": 1}
